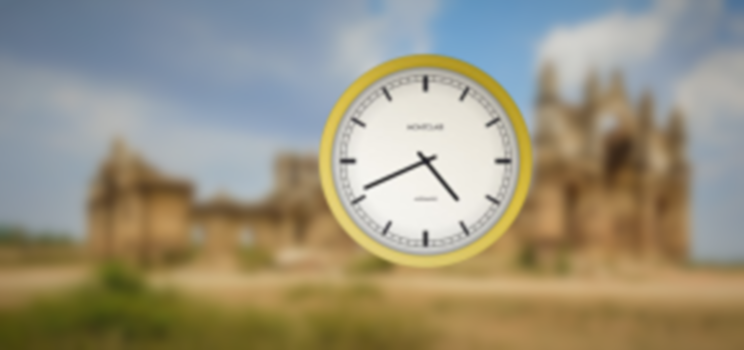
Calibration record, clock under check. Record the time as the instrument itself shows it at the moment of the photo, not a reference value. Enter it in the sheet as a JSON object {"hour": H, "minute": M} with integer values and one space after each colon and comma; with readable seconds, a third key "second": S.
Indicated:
{"hour": 4, "minute": 41}
